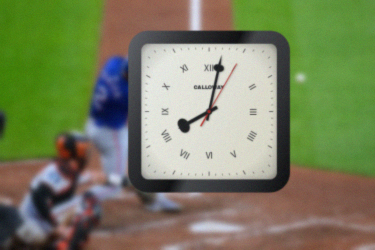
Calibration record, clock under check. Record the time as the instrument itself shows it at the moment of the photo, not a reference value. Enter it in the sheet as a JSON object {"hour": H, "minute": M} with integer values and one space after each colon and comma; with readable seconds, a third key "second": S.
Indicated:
{"hour": 8, "minute": 2, "second": 5}
